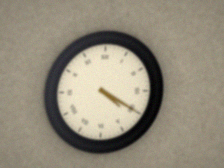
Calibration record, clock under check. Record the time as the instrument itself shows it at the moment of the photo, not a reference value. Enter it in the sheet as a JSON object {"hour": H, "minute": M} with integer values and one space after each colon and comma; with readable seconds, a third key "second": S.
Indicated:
{"hour": 4, "minute": 20}
